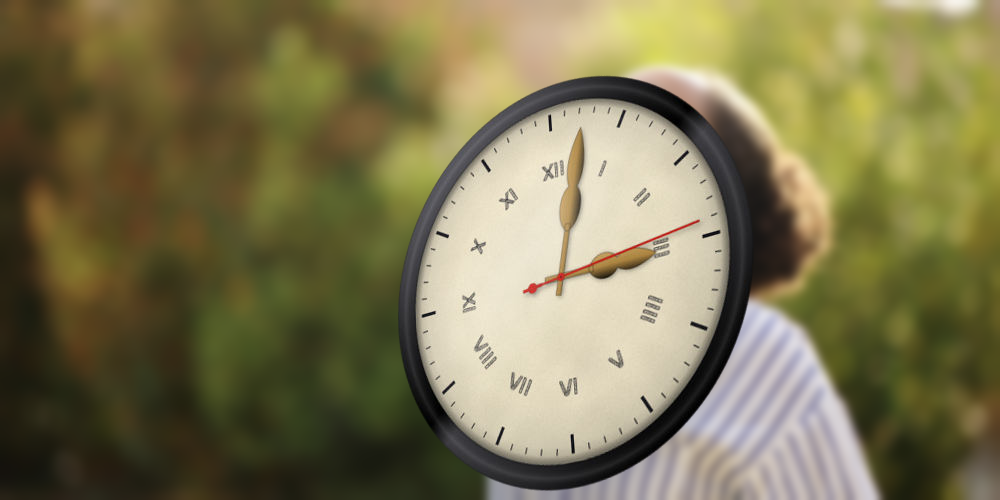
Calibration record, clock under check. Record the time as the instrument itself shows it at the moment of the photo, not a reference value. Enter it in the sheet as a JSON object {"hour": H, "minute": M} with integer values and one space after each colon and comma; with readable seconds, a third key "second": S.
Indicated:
{"hour": 3, "minute": 2, "second": 14}
